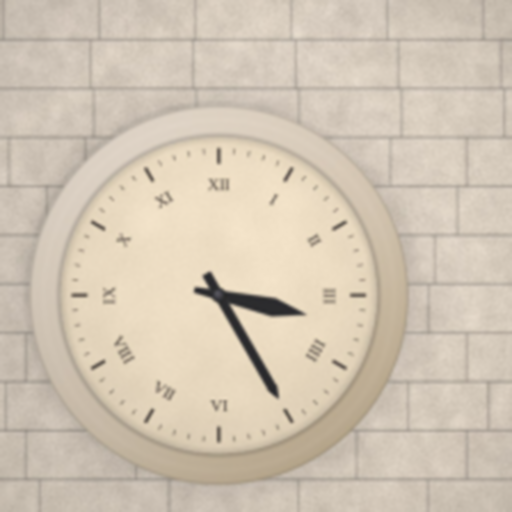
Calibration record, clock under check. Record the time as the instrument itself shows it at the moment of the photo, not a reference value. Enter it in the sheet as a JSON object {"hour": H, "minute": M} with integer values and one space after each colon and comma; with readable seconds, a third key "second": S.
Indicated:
{"hour": 3, "minute": 25}
